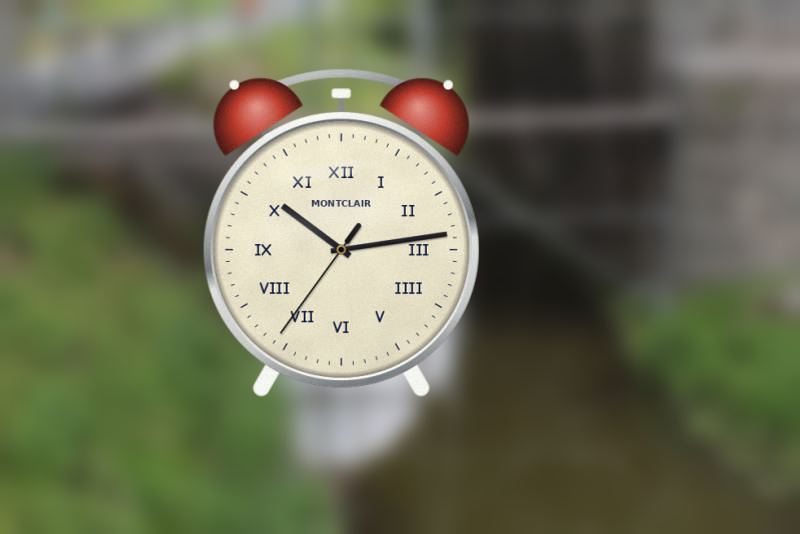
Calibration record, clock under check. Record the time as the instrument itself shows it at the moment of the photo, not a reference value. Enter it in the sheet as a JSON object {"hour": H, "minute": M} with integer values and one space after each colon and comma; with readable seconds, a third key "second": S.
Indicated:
{"hour": 10, "minute": 13, "second": 36}
